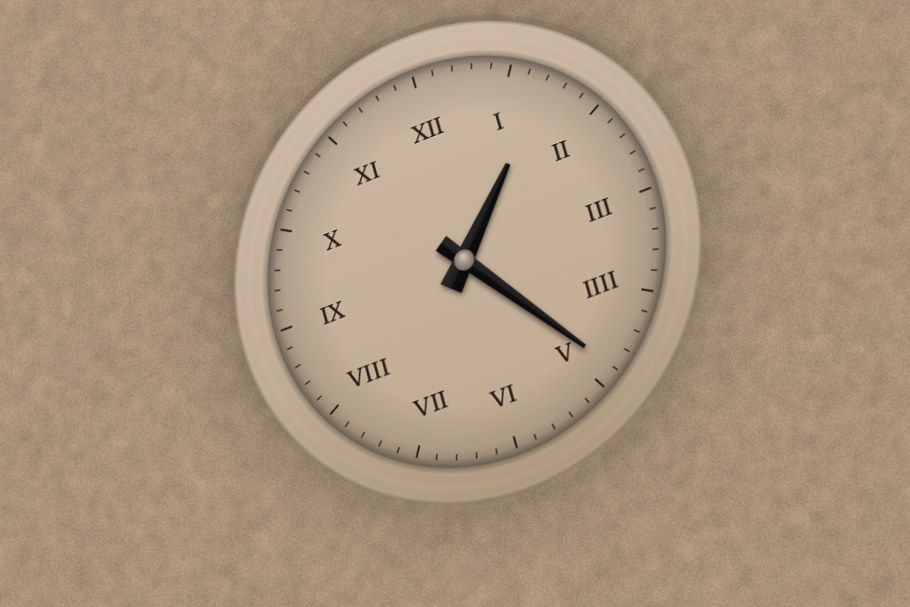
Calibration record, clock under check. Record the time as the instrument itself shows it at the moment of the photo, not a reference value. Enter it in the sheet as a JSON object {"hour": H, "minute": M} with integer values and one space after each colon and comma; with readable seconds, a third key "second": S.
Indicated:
{"hour": 1, "minute": 24}
